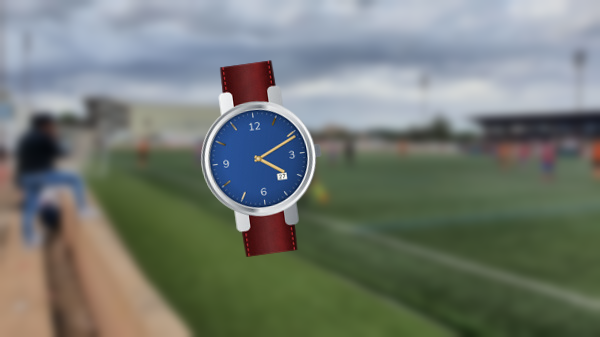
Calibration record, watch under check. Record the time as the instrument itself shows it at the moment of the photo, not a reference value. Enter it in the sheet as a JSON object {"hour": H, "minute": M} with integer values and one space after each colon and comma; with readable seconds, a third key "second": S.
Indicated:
{"hour": 4, "minute": 11}
